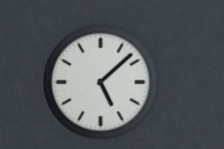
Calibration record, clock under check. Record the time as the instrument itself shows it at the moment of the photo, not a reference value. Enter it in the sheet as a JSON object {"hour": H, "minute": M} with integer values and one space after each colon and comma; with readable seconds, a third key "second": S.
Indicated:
{"hour": 5, "minute": 8}
